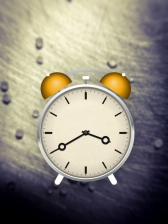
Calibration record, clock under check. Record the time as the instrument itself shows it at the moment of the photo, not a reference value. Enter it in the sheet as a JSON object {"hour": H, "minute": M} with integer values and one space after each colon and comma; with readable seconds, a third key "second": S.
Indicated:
{"hour": 3, "minute": 40}
